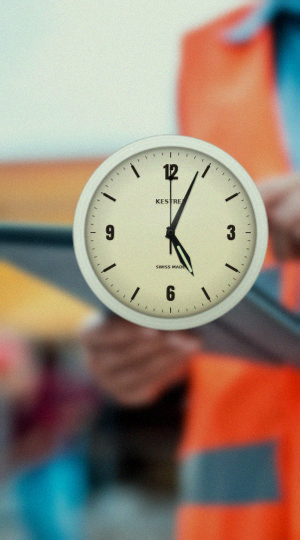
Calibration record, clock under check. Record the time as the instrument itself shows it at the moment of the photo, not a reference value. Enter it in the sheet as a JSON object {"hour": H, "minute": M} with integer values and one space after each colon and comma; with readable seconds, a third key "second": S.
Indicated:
{"hour": 5, "minute": 4, "second": 0}
